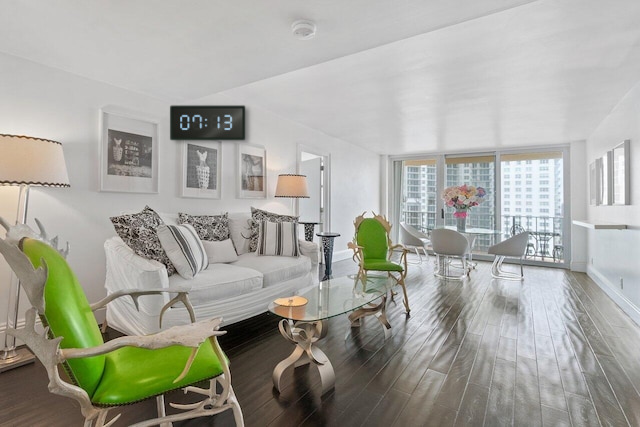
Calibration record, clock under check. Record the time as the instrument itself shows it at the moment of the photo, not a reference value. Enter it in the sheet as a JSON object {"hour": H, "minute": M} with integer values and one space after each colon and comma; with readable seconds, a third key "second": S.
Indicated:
{"hour": 7, "minute": 13}
